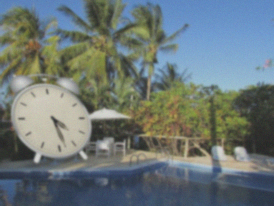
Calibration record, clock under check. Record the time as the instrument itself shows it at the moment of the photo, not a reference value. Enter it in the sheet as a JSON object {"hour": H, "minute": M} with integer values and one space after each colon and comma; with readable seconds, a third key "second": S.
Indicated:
{"hour": 4, "minute": 28}
